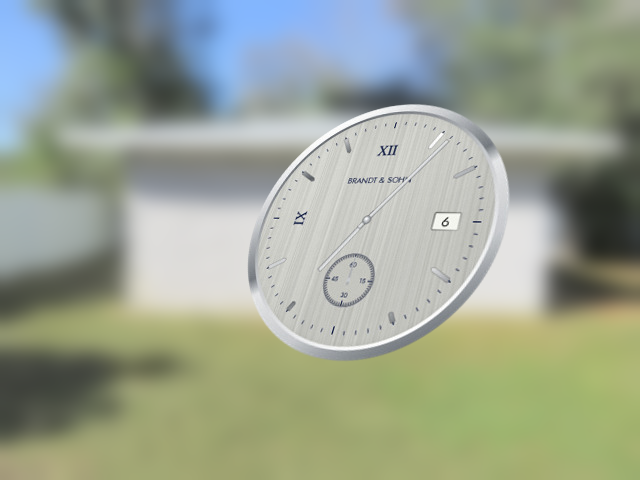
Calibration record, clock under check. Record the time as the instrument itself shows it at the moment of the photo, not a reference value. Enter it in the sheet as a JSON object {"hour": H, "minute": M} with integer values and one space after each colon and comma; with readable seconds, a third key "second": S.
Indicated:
{"hour": 7, "minute": 6}
